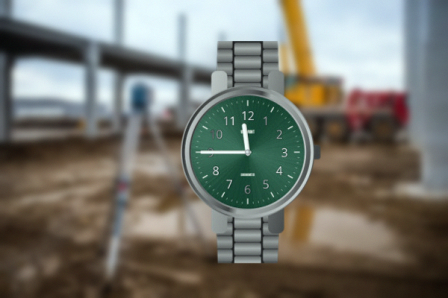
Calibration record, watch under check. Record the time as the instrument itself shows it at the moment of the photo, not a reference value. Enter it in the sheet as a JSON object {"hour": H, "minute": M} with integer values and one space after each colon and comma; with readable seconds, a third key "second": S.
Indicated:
{"hour": 11, "minute": 45}
